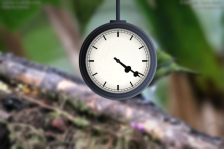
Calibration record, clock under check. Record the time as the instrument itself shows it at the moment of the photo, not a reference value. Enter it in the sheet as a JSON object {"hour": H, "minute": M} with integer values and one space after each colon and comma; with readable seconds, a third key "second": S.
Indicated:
{"hour": 4, "minute": 21}
